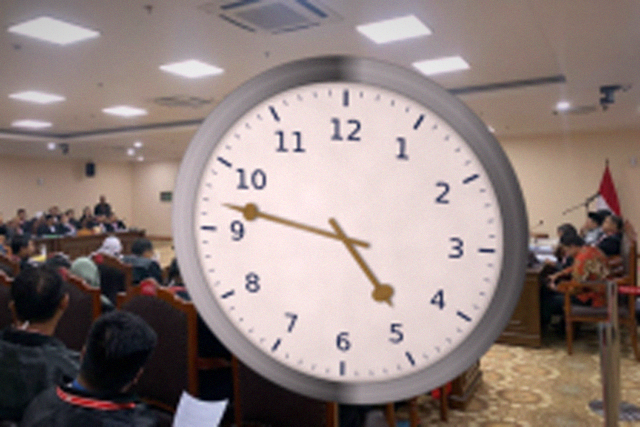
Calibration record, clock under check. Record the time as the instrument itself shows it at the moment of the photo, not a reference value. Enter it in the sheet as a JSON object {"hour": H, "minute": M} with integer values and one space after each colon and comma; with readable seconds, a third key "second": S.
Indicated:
{"hour": 4, "minute": 47}
